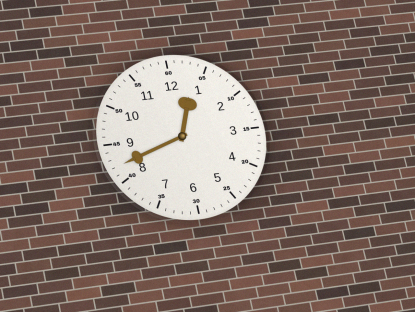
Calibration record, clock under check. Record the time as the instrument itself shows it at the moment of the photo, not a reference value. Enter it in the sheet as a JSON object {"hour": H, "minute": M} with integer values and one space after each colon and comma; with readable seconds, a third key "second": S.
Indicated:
{"hour": 12, "minute": 42}
